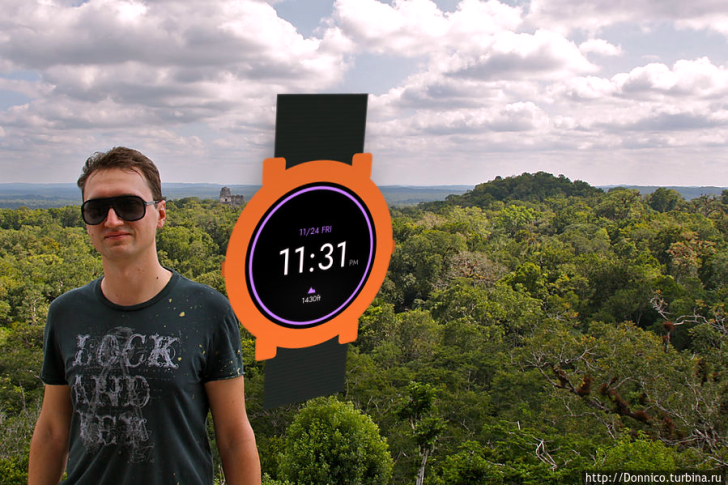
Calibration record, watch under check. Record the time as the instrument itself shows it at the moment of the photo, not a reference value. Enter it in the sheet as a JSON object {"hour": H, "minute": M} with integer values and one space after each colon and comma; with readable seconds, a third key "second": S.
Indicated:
{"hour": 11, "minute": 31}
